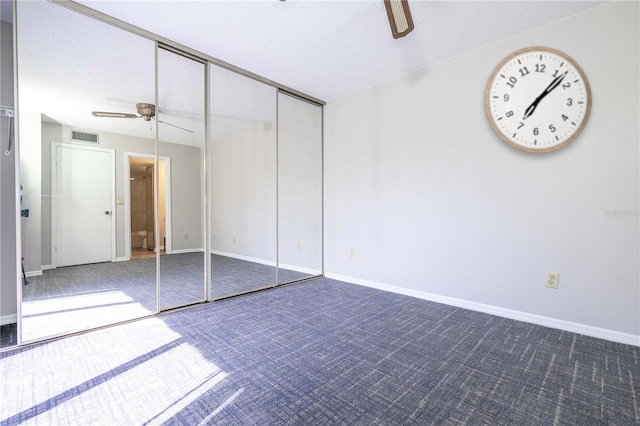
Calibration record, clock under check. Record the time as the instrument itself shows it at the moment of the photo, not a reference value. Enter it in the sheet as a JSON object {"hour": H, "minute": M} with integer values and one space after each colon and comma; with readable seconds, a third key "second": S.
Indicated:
{"hour": 7, "minute": 7}
